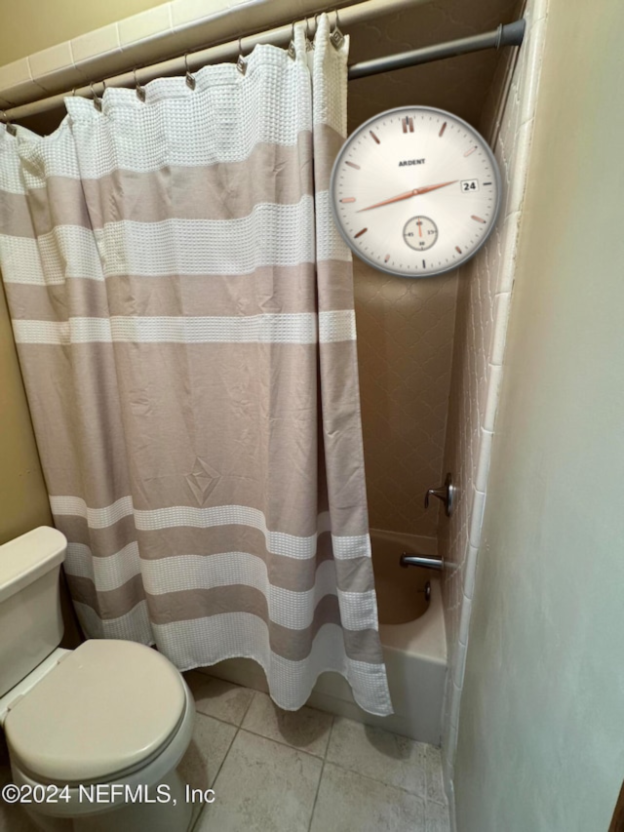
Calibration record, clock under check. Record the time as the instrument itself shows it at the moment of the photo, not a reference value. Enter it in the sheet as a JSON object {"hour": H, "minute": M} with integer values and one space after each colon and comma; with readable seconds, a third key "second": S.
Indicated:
{"hour": 2, "minute": 43}
